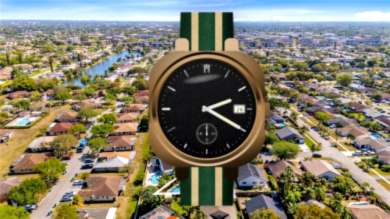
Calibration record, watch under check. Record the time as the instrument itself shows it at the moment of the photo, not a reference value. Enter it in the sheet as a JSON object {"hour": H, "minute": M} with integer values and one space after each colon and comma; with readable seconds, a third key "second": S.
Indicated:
{"hour": 2, "minute": 20}
